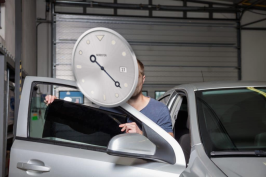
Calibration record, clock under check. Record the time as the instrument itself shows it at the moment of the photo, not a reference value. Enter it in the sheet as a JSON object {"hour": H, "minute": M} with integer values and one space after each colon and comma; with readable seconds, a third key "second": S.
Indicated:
{"hour": 10, "minute": 22}
